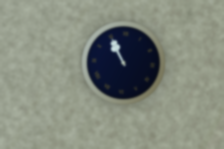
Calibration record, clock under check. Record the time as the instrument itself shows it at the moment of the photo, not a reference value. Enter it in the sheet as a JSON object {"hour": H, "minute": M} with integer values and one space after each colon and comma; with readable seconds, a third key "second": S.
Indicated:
{"hour": 10, "minute": 55}
